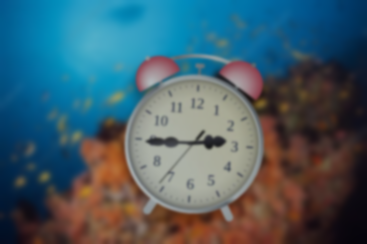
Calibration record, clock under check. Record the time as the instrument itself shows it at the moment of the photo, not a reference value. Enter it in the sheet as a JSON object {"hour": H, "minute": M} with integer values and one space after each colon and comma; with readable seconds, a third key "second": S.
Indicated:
{"hour": 2, "minute": 44, "second": 36}
